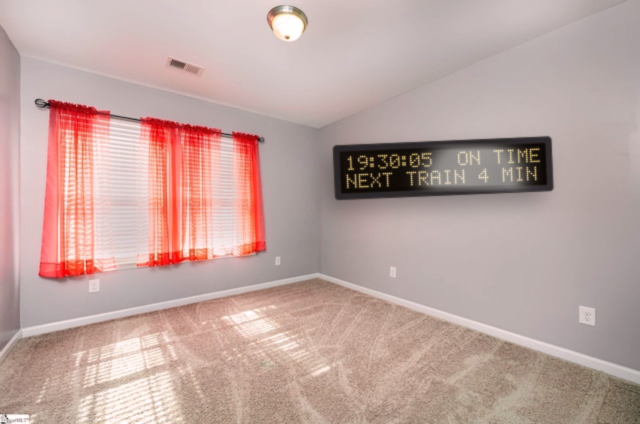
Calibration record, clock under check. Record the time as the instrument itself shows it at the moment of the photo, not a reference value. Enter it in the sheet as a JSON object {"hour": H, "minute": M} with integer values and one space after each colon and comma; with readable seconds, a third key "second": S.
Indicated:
{"hour": 19, "minute": 30, "second": 5}
